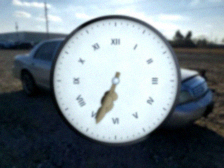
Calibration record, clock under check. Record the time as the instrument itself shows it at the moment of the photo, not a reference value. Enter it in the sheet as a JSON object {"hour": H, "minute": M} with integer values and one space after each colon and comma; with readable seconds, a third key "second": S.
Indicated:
{"hour": 6, "minute": 34}
